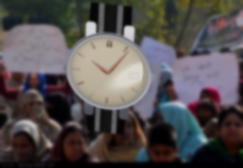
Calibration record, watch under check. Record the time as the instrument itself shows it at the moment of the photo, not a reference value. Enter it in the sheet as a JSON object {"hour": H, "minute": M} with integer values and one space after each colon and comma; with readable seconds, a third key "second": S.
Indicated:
{"hour": 10, "minute": 6}
